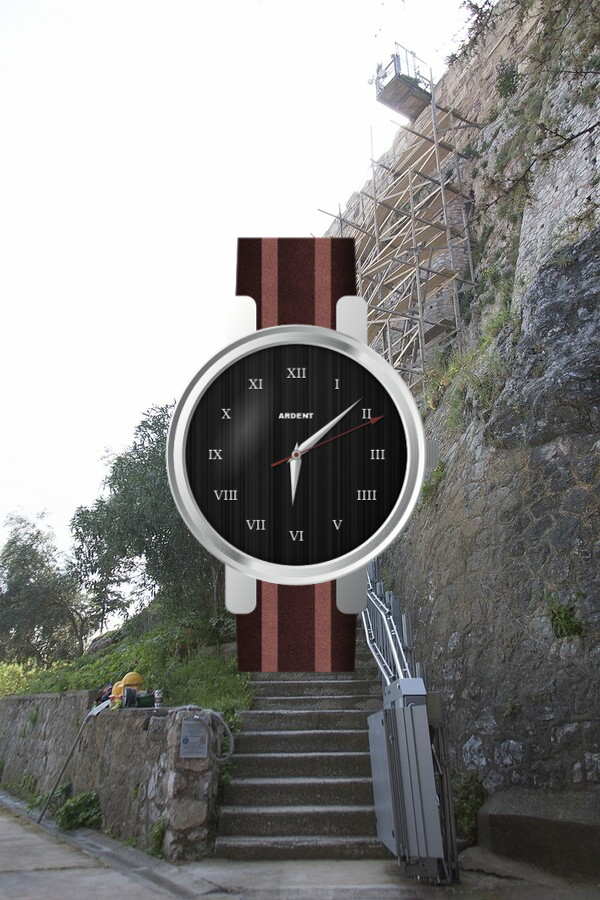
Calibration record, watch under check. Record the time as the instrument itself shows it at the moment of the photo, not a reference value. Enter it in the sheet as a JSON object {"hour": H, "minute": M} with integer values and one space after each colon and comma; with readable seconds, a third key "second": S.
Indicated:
{"hour": 6, "minute": 8, "second": 11}
